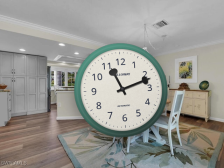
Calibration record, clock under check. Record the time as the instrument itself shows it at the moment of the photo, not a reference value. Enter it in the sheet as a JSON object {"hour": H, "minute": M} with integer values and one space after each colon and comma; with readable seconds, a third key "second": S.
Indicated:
{"hour": 11, "minute": 12}
